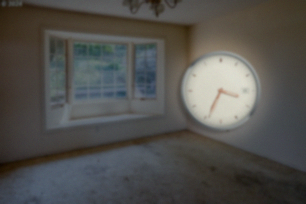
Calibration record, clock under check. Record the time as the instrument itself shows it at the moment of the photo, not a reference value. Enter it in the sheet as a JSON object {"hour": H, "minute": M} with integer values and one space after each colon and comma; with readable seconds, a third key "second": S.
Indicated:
{"hour": 3, "minute": 34}
